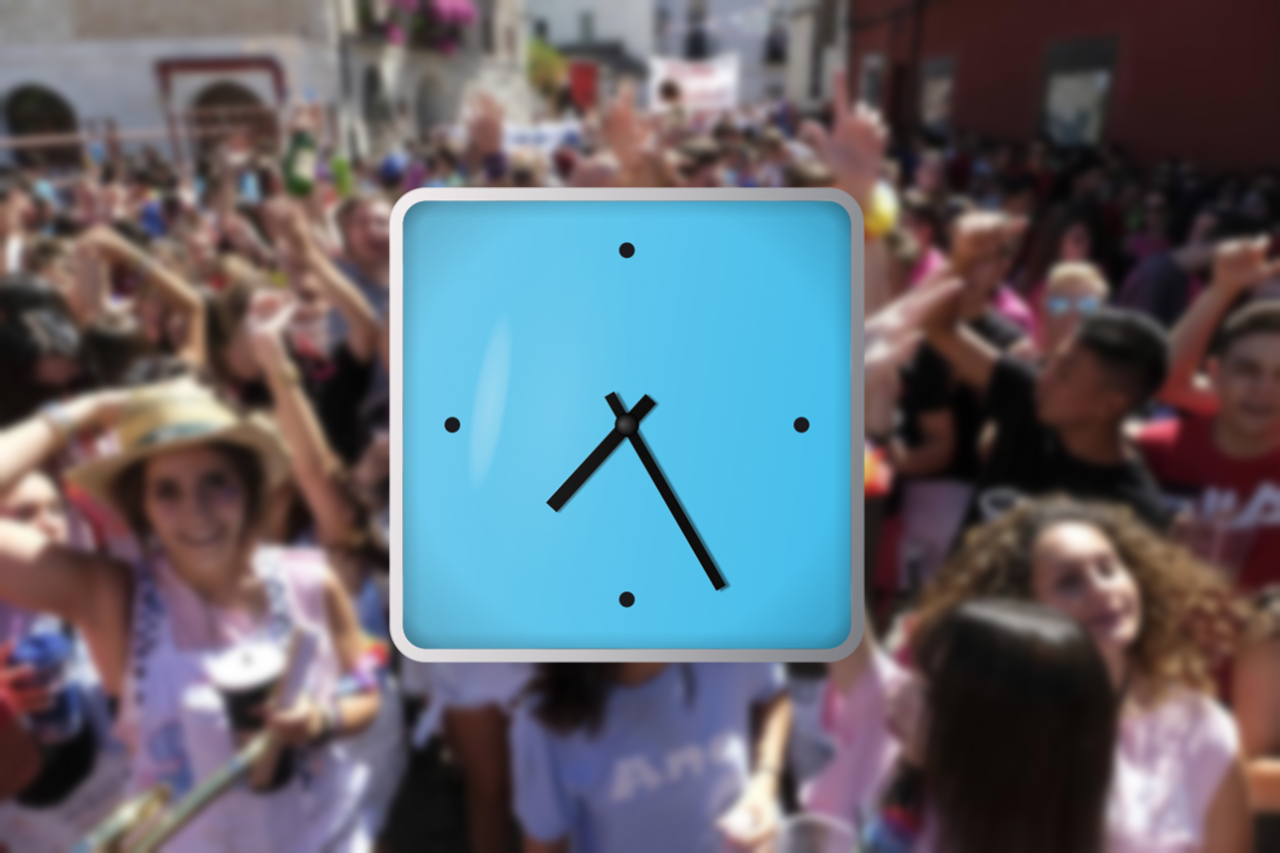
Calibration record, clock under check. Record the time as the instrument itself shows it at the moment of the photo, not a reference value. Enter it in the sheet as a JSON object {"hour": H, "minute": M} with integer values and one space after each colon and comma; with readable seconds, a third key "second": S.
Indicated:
{"hour": 7, "minute": 25}
